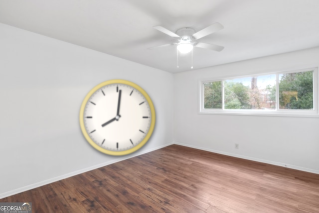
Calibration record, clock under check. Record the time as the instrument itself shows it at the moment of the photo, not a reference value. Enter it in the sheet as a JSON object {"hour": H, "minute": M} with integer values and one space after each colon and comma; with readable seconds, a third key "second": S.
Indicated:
{"hour": 8, "minute": 1}
